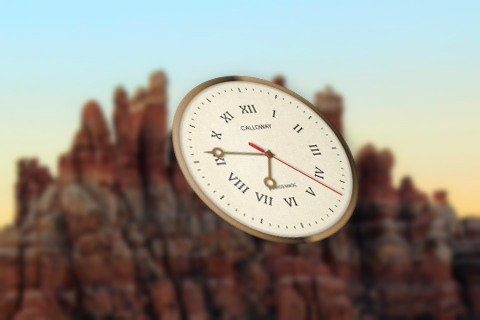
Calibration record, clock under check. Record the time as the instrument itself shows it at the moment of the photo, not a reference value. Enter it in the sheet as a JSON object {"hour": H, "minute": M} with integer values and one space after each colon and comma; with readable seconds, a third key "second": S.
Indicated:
{"hour": 6, "minute": 46, "second": 22}
